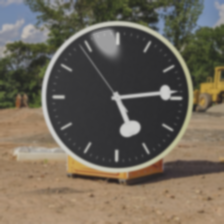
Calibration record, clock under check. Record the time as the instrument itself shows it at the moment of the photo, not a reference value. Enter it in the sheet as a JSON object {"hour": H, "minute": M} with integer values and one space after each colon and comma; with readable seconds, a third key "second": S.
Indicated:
{"hour": 5, "minute": 13, "second": 54}
